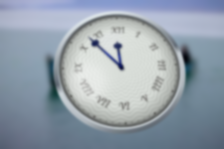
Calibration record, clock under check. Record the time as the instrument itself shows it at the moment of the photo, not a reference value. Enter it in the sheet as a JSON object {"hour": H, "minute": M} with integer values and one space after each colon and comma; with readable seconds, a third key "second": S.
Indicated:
{"hour": 11, "minute": 53}
